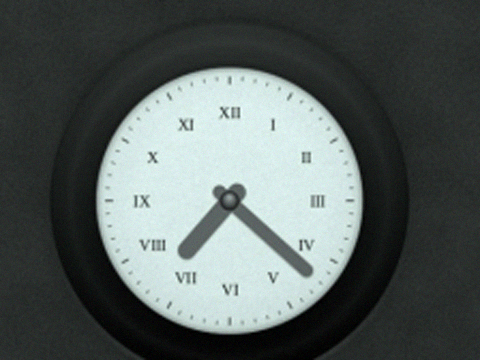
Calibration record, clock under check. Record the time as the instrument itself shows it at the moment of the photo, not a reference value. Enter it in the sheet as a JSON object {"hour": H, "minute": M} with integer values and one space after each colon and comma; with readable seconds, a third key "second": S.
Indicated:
{"hour": 7, "minute": 22}
